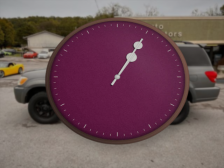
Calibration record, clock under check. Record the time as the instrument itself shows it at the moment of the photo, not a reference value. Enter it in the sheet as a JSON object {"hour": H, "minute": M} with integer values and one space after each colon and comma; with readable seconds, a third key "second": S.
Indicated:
{"hour": 1, "minute": 5}
